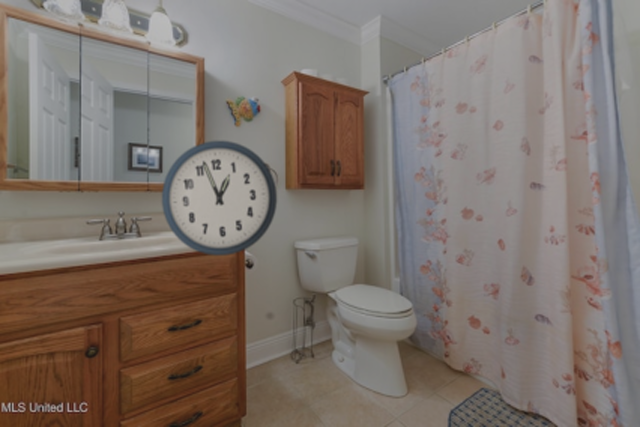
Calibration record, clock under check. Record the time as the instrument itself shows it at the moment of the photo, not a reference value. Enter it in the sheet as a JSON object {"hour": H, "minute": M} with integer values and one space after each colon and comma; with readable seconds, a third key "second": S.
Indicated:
{"hour": 12, "minute": 57}
